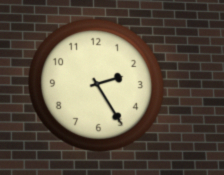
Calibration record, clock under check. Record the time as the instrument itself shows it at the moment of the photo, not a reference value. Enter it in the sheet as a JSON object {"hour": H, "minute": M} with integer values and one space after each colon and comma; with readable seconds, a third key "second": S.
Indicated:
{"hour": 2, "minute": 25}
